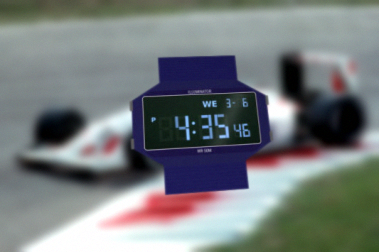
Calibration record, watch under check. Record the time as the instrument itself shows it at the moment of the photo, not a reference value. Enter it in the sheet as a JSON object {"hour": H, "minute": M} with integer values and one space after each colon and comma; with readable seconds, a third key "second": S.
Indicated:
{"hour": 4, "minute": 35, "second": 46}
